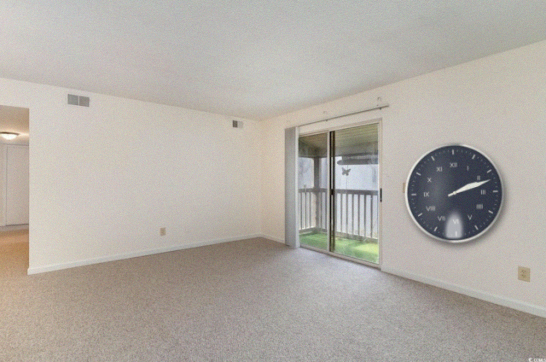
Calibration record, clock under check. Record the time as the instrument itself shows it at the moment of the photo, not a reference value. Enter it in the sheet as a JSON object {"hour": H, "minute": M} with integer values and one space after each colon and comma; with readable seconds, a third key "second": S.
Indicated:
{"hour": 2, "minute": 12}
